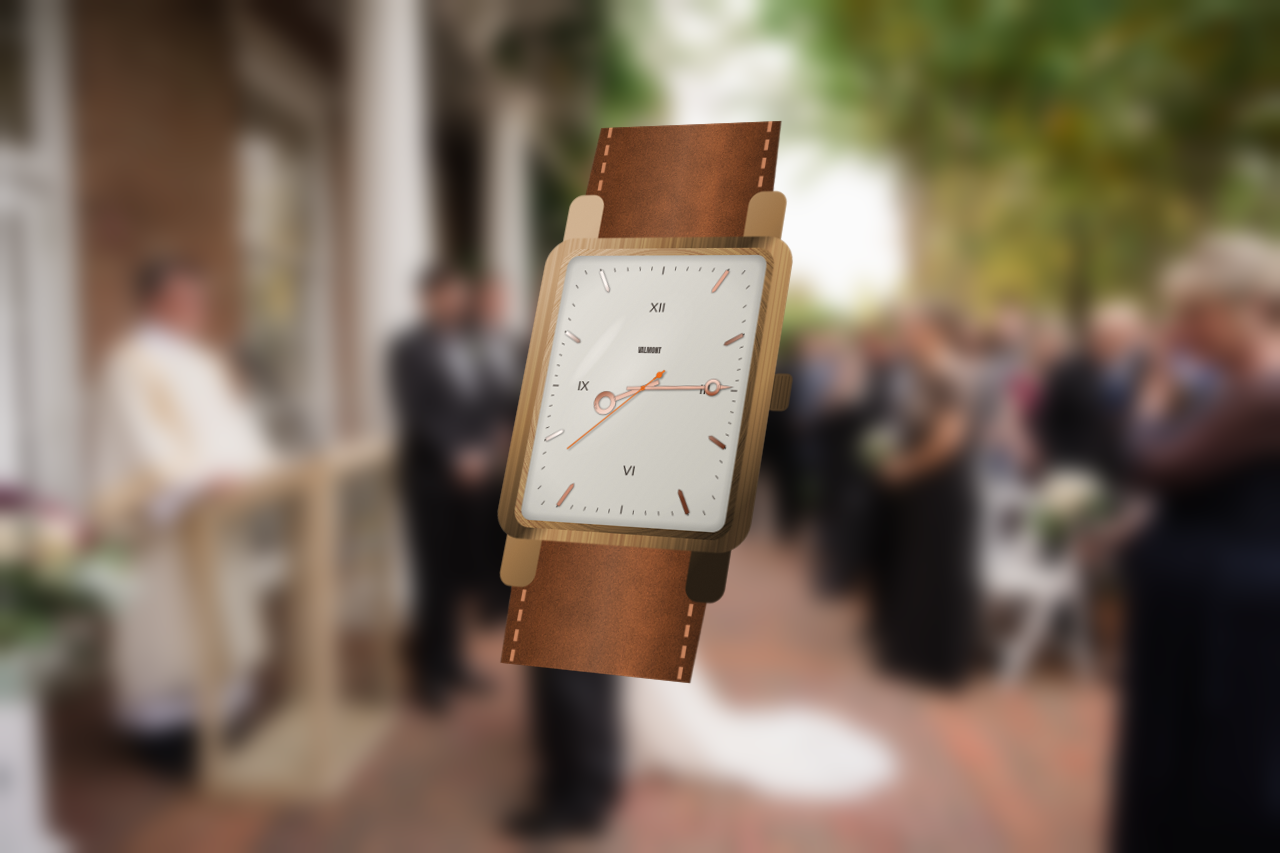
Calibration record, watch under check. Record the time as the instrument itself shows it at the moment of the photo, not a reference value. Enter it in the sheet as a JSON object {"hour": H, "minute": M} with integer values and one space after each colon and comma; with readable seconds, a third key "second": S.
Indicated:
{"hour": 8, "minute": 14, "second": 38}
